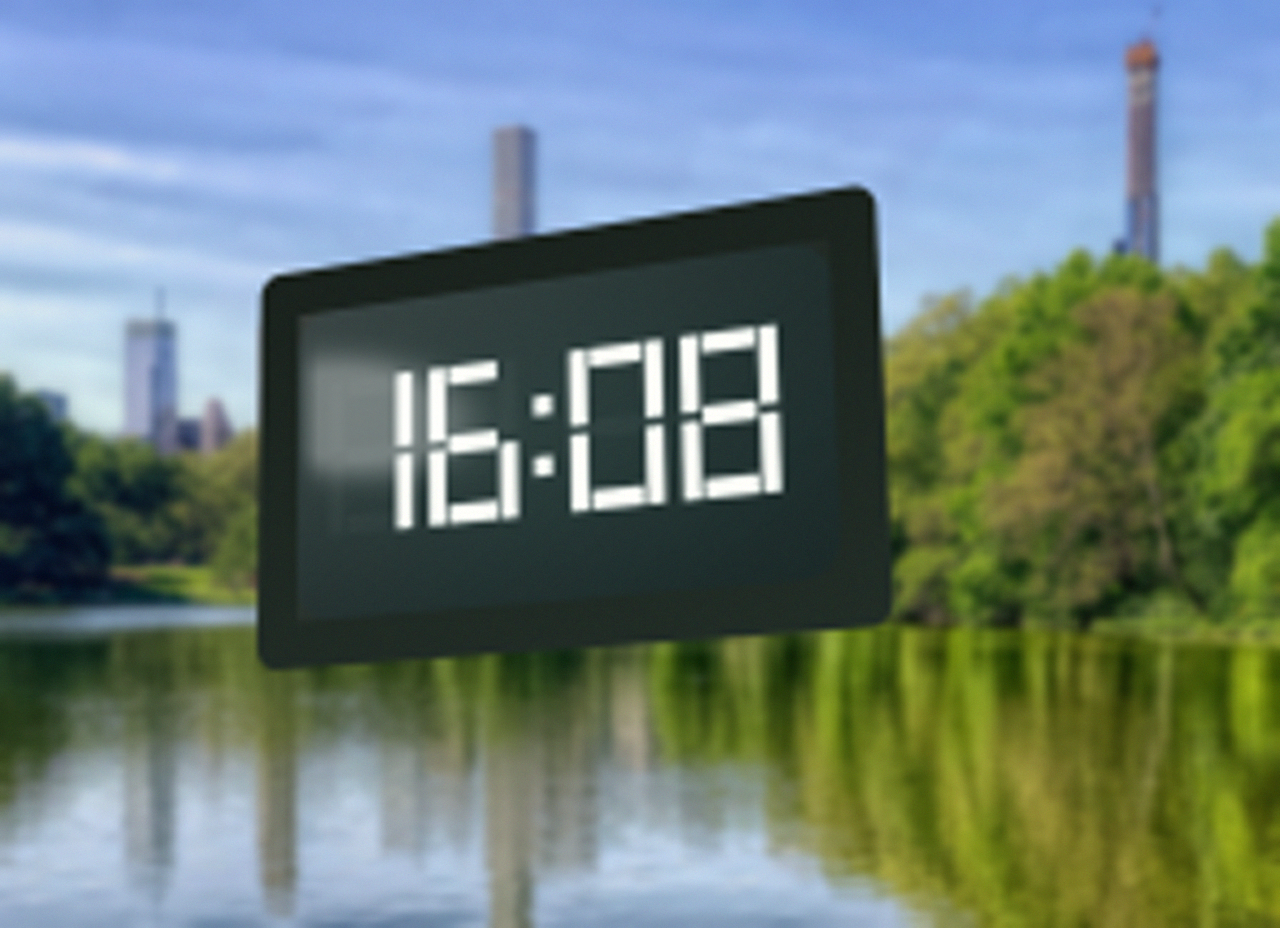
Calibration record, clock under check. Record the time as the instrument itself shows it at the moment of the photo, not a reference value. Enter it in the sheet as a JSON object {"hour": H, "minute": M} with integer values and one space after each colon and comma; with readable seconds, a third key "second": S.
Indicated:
{"hour": 16, "minute": 8}
